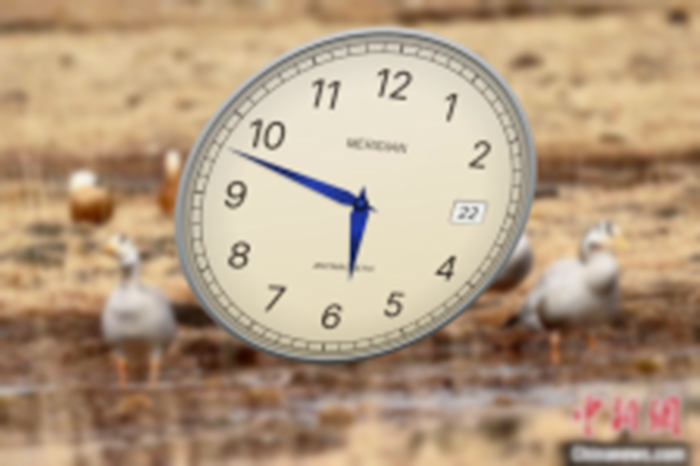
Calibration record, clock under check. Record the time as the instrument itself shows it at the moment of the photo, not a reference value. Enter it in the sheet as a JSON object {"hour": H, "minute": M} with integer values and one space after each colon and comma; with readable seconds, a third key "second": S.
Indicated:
{"hour": 5, "minute": 48}
